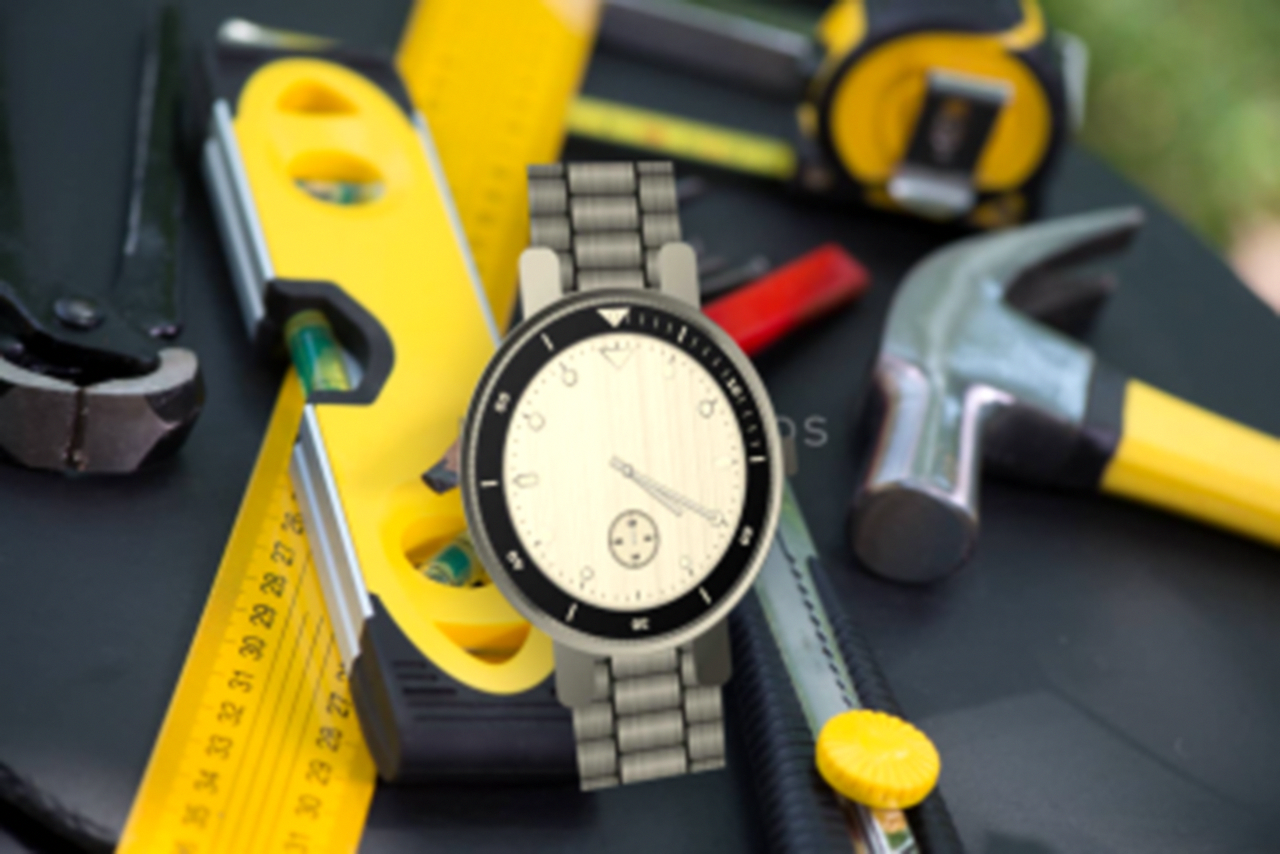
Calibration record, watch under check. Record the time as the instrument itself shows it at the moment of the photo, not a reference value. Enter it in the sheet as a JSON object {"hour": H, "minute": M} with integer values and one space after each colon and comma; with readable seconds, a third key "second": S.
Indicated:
{"hour": 4, "minute": 20}
